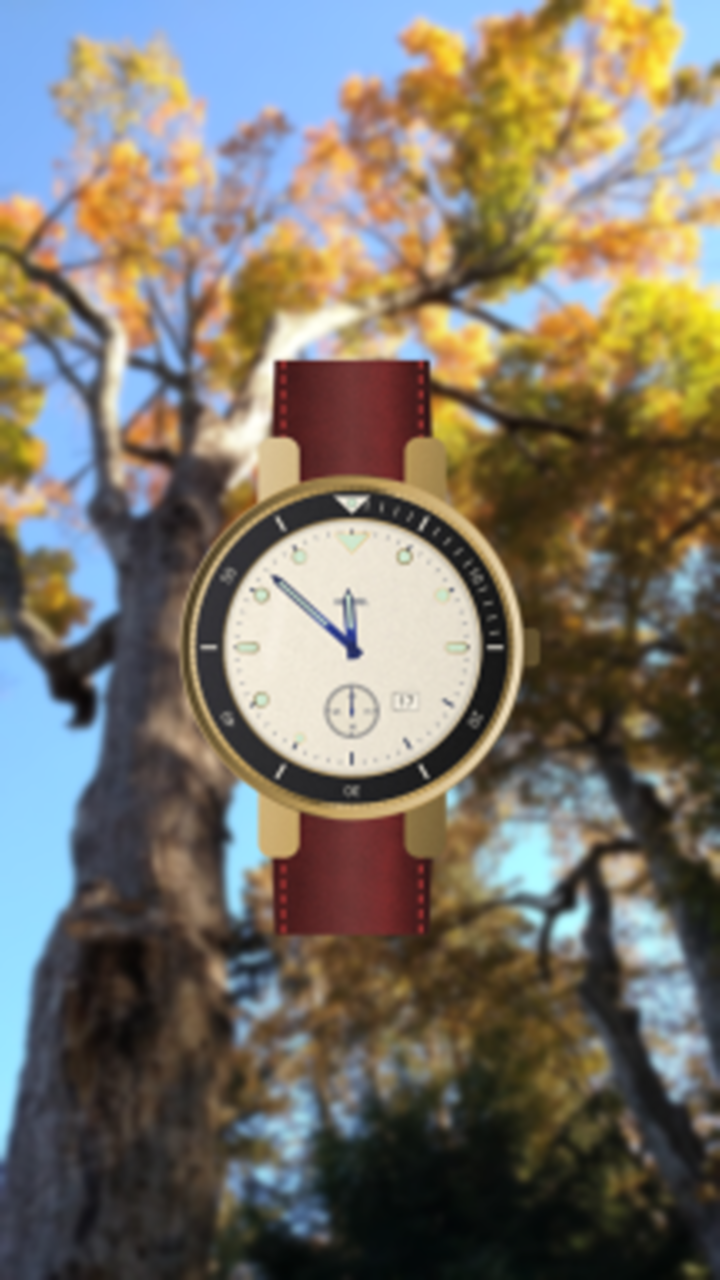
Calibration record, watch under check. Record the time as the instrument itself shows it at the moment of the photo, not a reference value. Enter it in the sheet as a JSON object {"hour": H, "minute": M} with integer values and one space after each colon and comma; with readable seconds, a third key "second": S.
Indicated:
{"hour": 11, "minute": 52}
